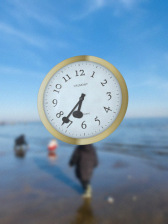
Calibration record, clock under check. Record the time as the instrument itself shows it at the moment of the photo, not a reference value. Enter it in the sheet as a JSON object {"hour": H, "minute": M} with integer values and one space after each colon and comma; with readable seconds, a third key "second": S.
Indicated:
{"hour": 6, "minute": 37}
